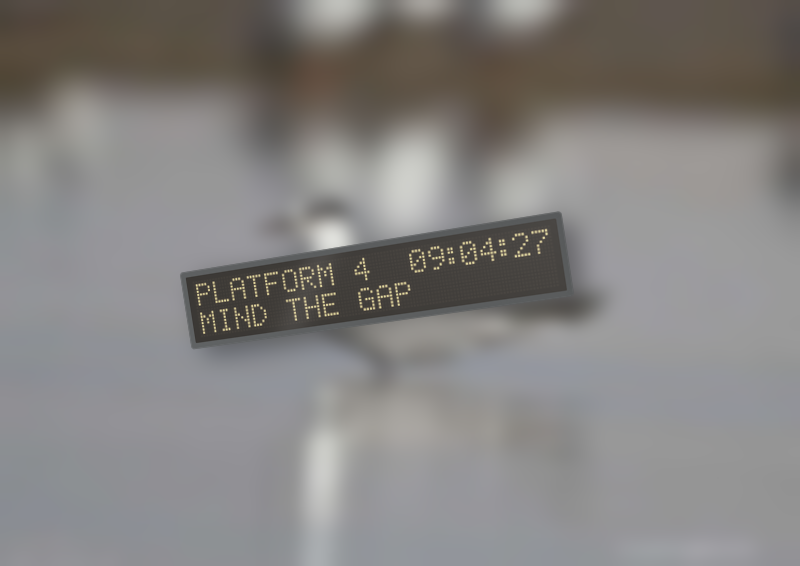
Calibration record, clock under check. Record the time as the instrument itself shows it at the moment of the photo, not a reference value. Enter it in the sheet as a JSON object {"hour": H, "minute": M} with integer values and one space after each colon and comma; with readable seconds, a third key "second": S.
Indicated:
{"hour": 9, "minute": 4, "second": 27}
